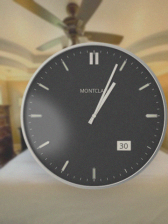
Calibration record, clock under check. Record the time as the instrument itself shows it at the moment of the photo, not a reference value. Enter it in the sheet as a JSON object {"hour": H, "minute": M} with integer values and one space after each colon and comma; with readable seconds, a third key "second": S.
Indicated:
{"hour": 1, "minute": 4}
